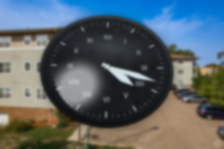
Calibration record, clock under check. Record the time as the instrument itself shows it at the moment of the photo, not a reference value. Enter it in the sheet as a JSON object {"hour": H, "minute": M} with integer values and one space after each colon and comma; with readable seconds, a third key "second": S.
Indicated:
{"hour": 4, "minute": 18}
